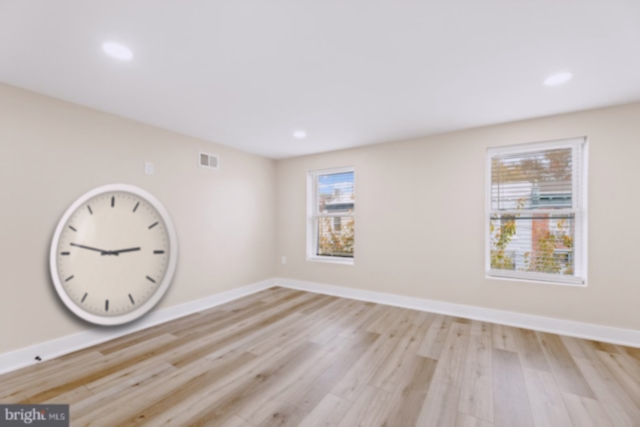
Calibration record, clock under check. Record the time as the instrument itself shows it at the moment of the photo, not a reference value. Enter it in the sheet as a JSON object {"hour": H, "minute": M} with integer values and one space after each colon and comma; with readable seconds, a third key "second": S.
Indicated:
{"hour": 2, "minute": 47}
